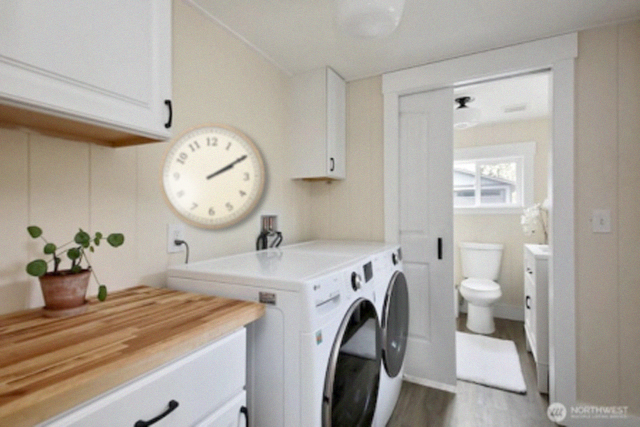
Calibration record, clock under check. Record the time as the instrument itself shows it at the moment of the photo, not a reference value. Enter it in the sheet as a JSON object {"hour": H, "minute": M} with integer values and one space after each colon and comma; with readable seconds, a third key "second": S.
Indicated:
{"hour": 2, "minute": 10}
